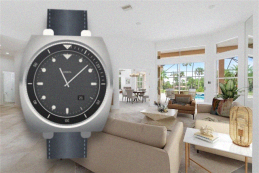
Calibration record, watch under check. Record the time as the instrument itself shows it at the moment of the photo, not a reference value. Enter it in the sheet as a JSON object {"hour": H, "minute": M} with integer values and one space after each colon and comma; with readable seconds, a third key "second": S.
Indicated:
{"hour": 11, "minute": 8}
